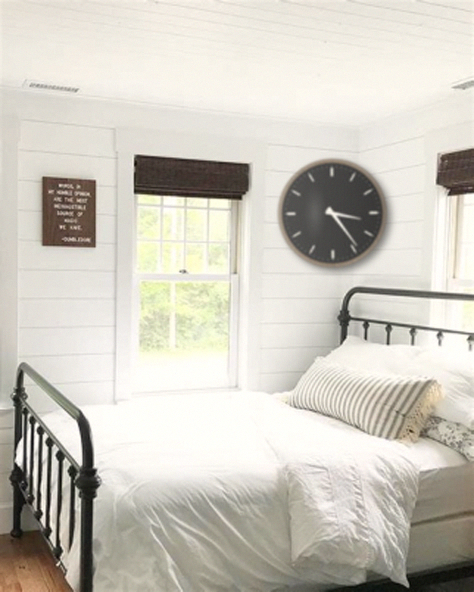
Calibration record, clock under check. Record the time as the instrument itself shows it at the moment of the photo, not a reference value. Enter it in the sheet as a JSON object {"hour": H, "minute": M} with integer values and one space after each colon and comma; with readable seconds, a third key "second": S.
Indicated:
{"hour": 3, "minute": 24}
